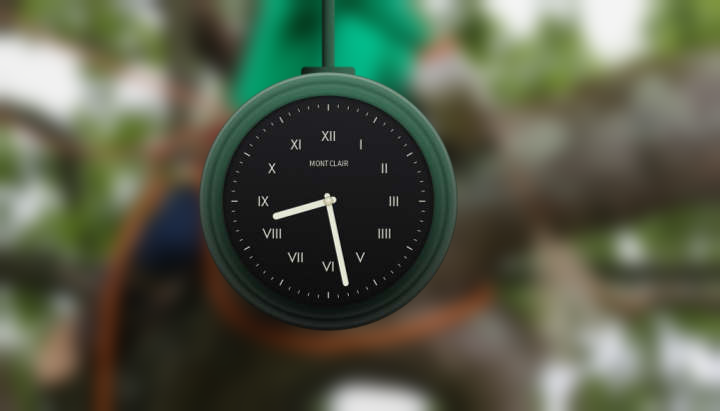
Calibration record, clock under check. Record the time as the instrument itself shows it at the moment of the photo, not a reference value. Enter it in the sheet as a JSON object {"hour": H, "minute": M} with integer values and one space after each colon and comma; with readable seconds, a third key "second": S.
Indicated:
{"hour": 8, "minute": 28}
